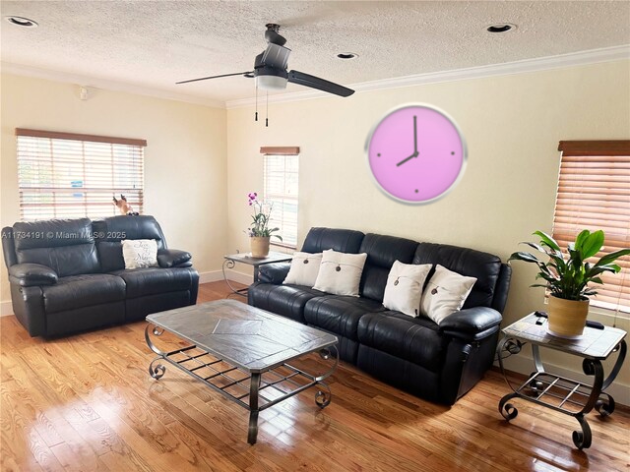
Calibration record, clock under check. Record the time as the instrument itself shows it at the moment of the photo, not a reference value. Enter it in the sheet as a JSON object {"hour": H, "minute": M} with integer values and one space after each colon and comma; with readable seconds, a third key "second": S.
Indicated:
{"hour": 8, "minute": 0}
